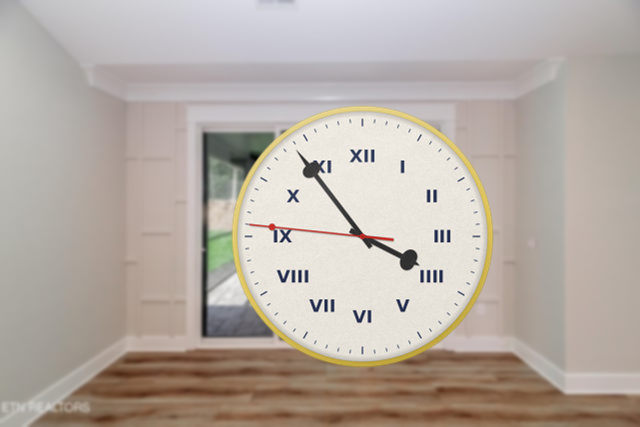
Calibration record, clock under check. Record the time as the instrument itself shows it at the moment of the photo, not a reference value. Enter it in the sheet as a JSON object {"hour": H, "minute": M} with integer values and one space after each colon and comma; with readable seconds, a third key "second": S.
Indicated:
{"hour": 3, "minute": 53, "second": 46}
